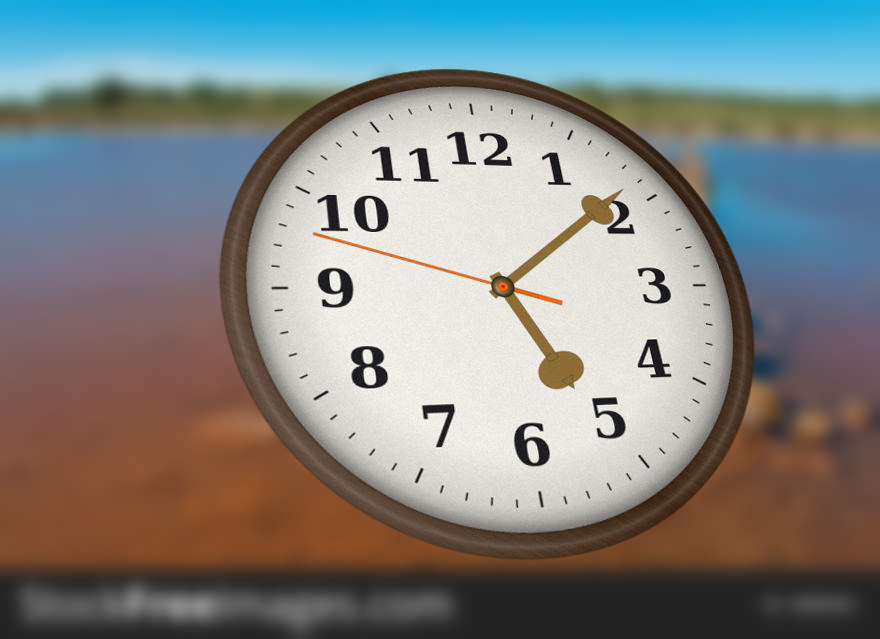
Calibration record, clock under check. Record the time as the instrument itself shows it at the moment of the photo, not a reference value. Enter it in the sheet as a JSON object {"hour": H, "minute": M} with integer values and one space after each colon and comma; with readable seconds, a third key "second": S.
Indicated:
{"hour": 5, "minute": 8, "second": 48}
